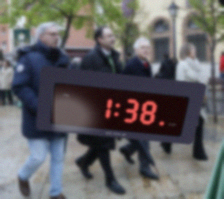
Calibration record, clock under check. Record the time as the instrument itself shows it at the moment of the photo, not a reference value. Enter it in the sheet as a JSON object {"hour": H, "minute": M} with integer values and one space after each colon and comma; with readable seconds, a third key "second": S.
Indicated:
{"hour": 1, "minute": 38}
